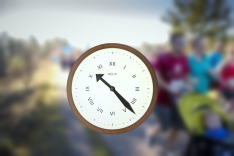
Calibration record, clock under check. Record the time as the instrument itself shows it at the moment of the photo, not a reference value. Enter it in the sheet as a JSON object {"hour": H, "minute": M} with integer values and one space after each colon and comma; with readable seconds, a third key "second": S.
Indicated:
{"hour": 10, "minute": 23}
